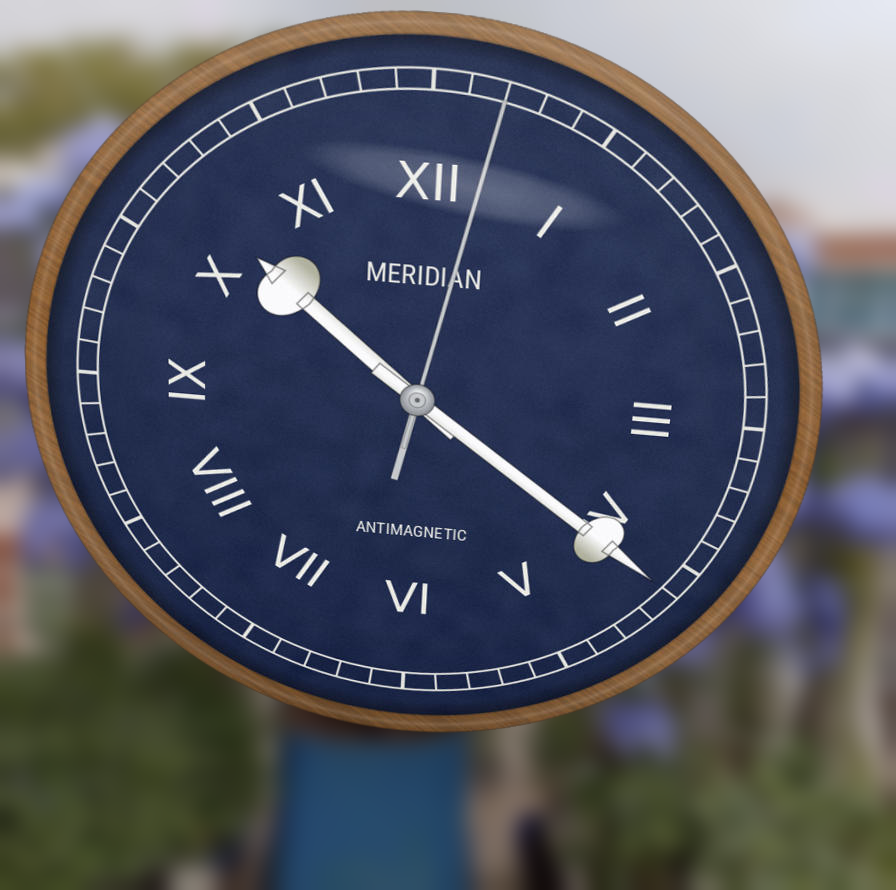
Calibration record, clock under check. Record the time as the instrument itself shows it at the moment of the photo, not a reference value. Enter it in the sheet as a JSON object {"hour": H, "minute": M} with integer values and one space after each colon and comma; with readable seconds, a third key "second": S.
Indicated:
{"hour": 10, "minute": 21, "second": 2}
